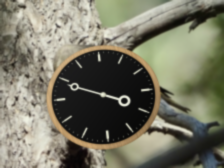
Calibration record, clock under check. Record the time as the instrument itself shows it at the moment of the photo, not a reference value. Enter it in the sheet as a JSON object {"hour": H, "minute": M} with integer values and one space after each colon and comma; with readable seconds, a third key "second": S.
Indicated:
{"hour": 3, "minute": 49}
